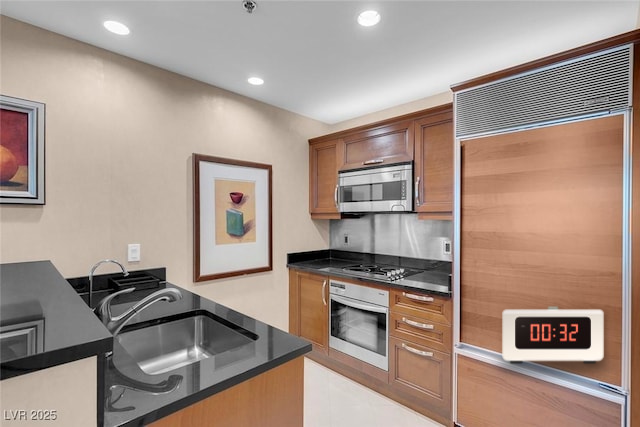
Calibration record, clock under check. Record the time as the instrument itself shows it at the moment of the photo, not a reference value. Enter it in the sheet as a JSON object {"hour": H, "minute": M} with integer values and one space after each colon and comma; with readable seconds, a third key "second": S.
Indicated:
{"hour": 0, "minute": 32}
